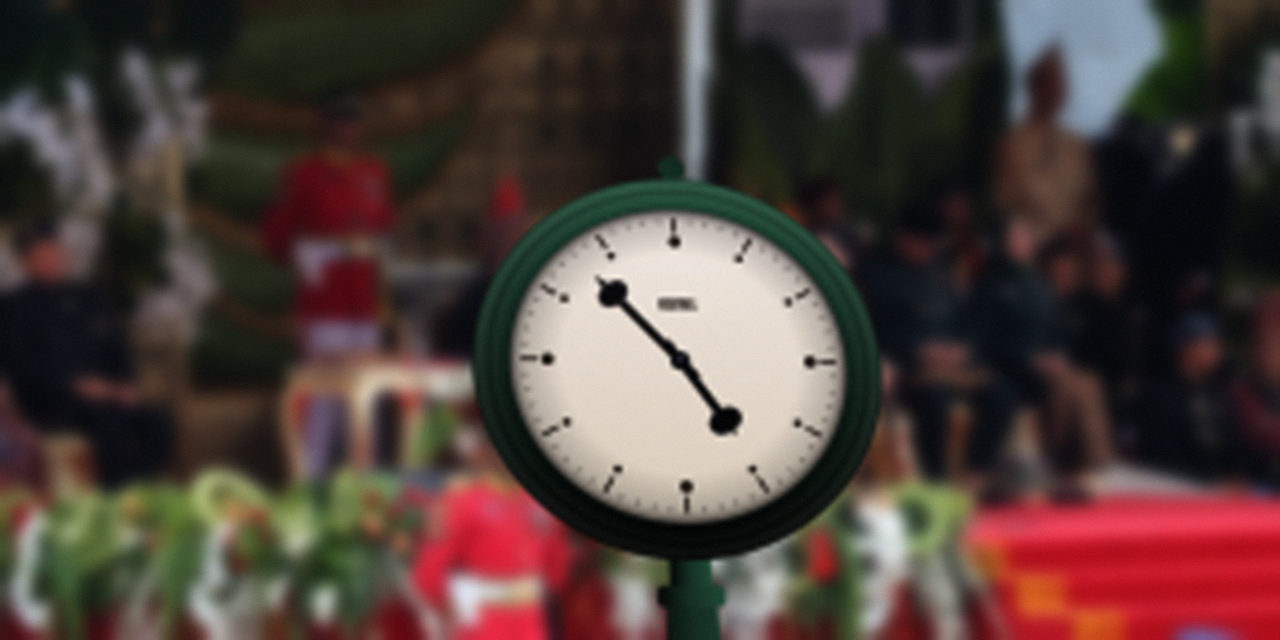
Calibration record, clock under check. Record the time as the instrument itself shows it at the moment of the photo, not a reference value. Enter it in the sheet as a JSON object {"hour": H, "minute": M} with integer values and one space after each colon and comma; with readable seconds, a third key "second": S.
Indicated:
{"hour": 4, "minute": 53}
